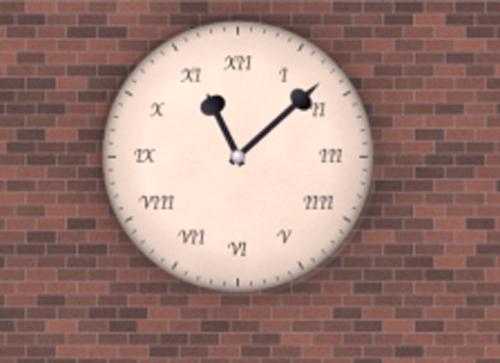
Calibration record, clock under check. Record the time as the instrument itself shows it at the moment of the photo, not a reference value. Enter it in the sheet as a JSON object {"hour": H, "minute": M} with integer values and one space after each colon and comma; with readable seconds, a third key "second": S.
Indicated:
{"hour": 11, "minute": 8}
